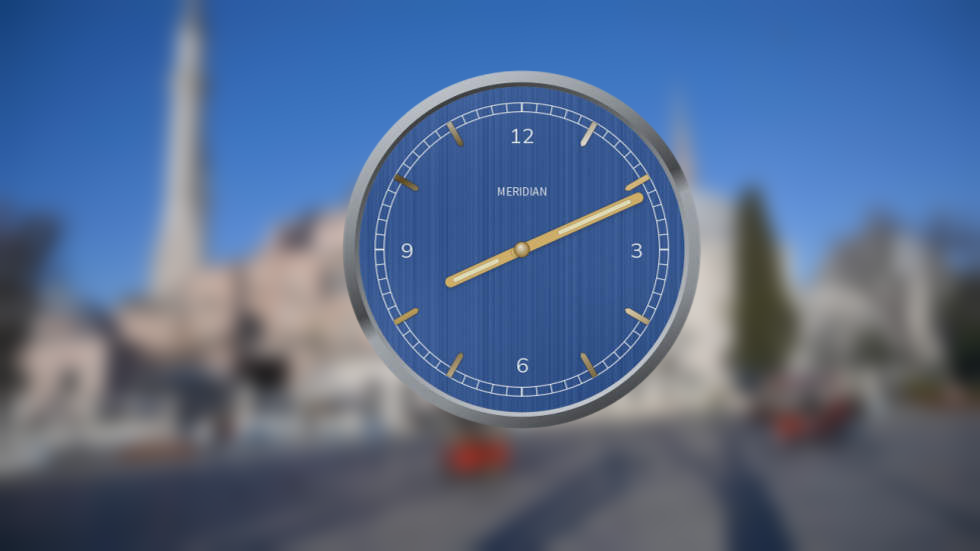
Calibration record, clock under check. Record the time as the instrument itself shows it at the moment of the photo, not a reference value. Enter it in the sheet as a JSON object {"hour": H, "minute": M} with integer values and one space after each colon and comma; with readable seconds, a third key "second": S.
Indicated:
{"hour": 8, "minute": 11}
